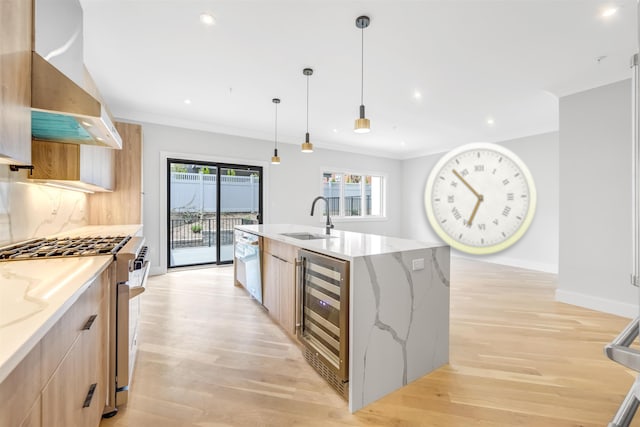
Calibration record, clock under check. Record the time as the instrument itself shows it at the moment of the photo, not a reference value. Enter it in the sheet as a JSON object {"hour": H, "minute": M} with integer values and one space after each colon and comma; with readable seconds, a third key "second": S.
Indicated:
{"hour": 6, "minute": 53}
